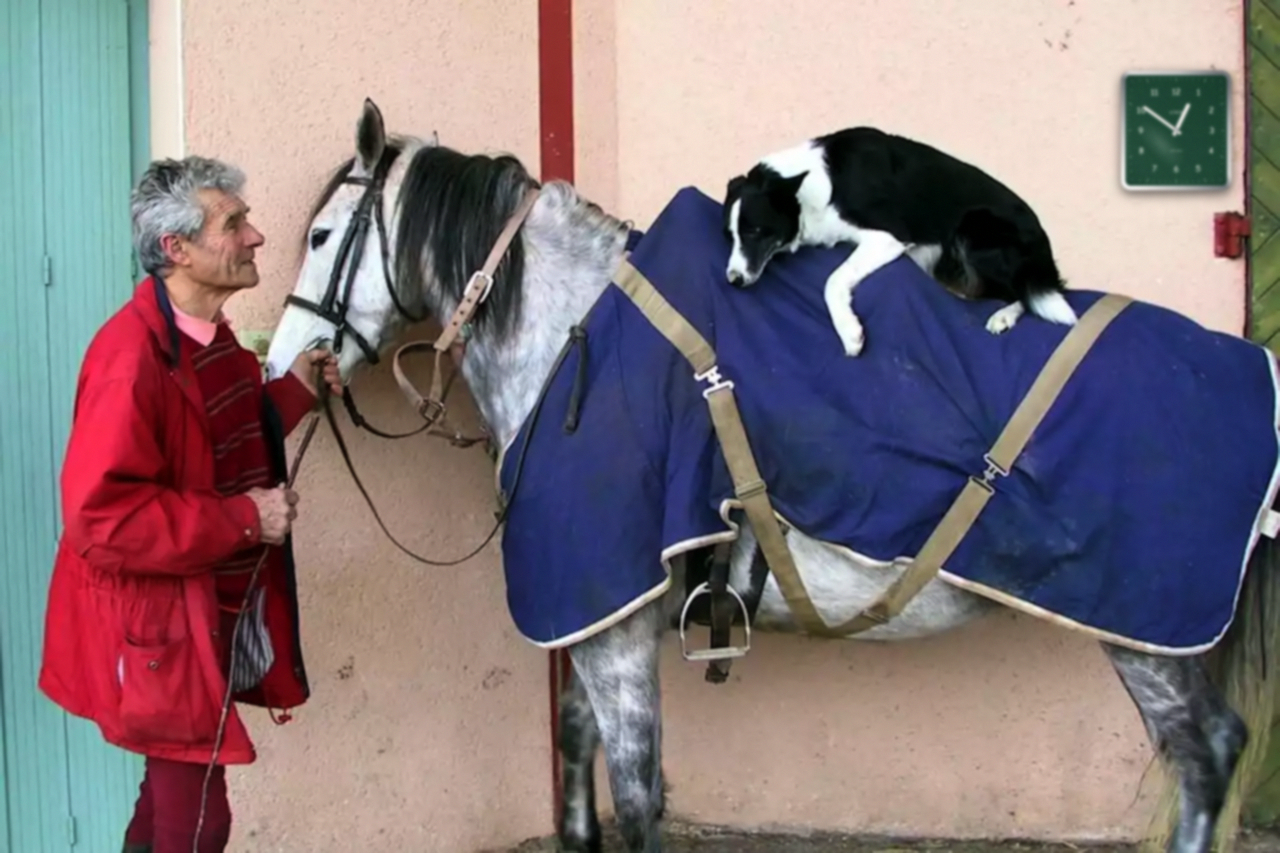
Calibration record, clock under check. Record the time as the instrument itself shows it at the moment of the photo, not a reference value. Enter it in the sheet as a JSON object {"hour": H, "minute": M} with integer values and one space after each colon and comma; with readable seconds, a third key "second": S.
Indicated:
{"hour": 12, "minute": 51}
